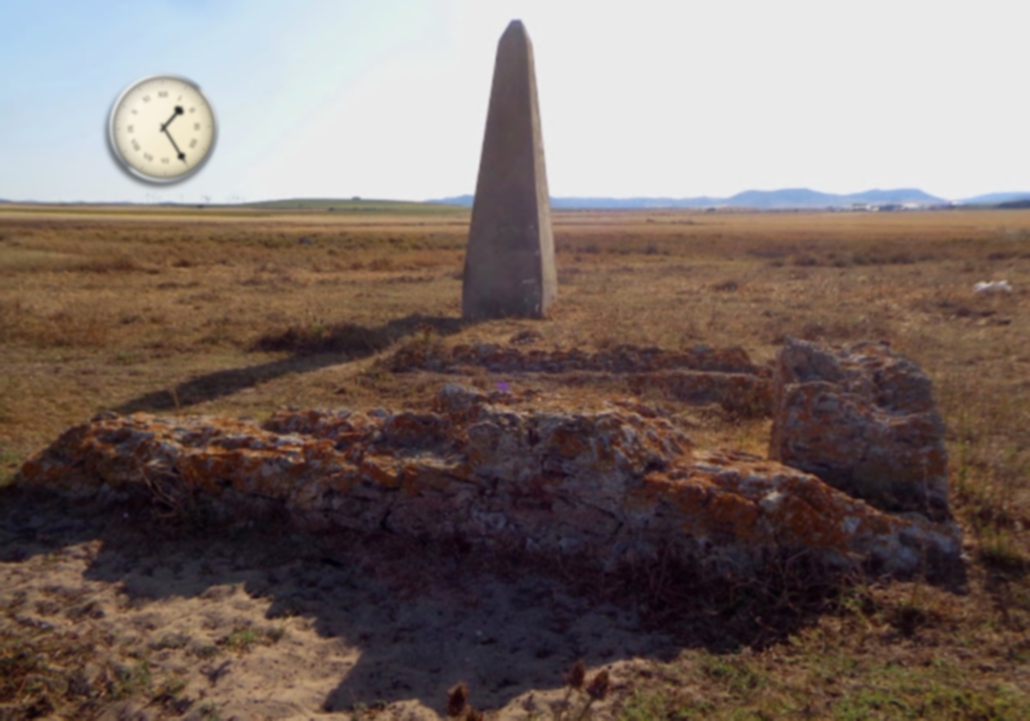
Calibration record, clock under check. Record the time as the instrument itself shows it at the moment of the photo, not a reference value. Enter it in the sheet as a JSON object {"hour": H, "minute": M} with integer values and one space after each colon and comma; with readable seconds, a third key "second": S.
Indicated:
{"hour": 1, "minute": 25}
